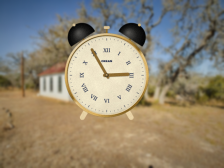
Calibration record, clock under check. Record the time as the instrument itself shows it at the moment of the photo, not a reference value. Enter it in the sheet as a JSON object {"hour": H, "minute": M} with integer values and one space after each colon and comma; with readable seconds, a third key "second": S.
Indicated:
{"hour": 2, "minute": 55}
